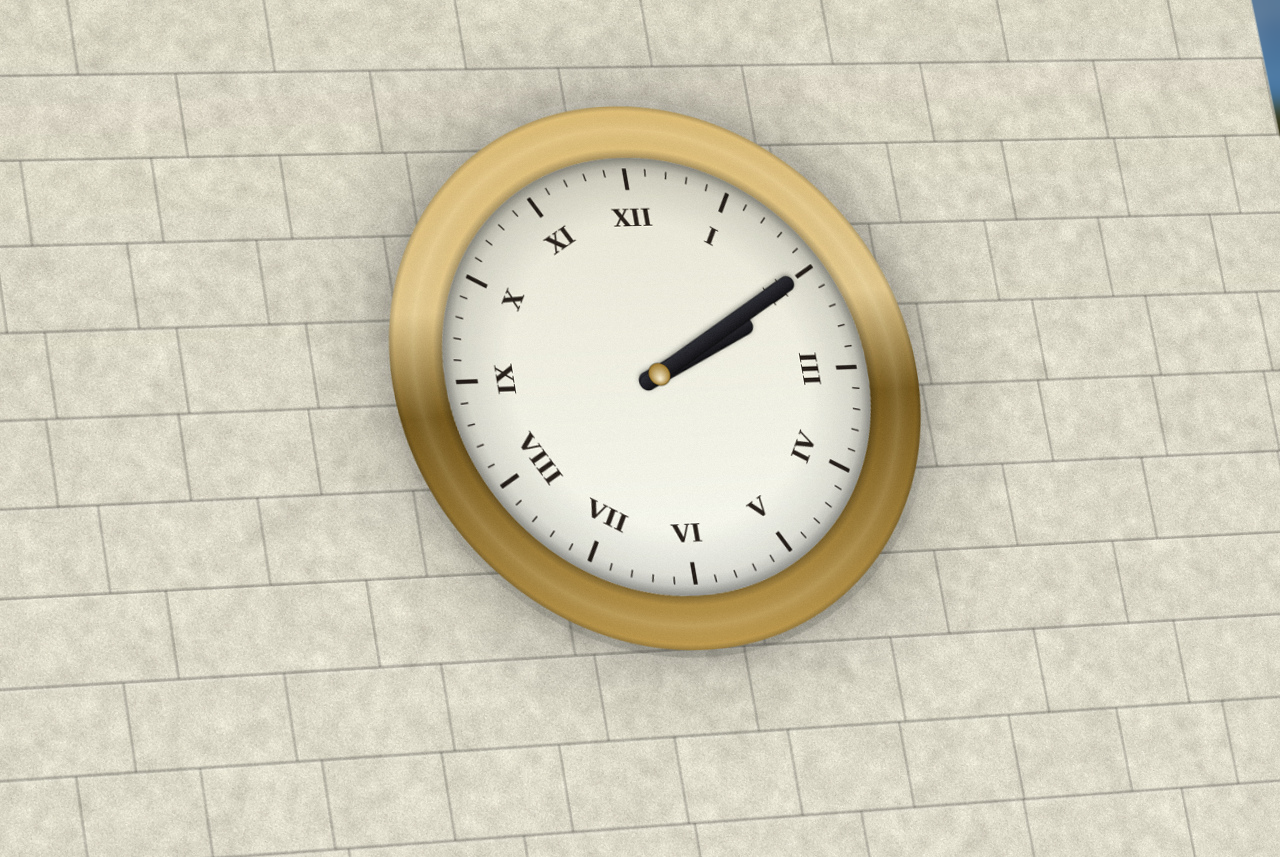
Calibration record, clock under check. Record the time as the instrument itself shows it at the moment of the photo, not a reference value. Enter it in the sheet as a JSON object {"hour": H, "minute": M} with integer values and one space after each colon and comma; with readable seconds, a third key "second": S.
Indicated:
{"hour": 2, "minute": 10}
